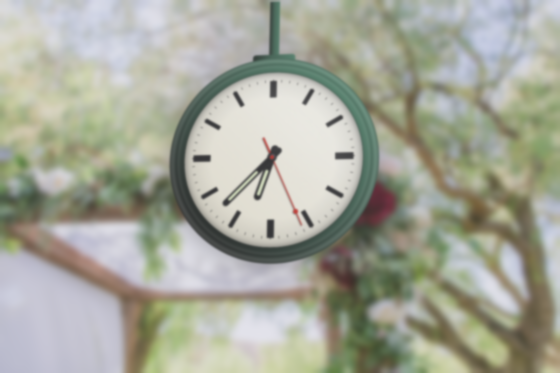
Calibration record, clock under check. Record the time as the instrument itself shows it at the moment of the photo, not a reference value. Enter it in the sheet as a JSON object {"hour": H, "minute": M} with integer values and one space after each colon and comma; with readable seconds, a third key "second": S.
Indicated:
{"hour": 6, "minute": 37, "second": 26}
